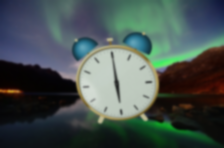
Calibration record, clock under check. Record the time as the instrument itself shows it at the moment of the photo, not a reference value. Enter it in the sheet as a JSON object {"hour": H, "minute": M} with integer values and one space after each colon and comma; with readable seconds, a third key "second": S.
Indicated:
{"hour": 6, "minute": 0}
